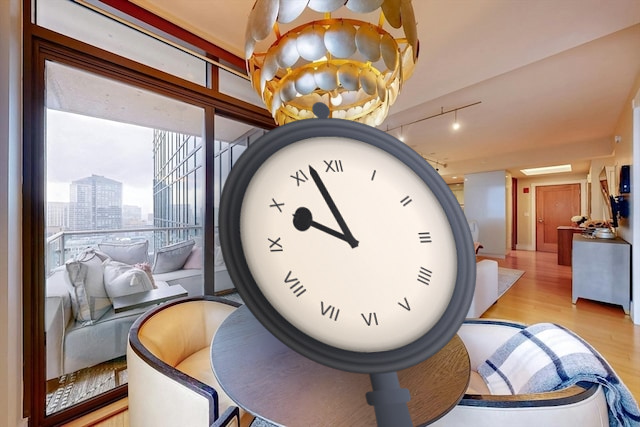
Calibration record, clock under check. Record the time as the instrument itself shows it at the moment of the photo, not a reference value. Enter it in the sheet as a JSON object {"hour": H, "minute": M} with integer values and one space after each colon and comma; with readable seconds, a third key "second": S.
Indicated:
{"hour": 9, "minute": 57}
